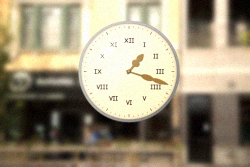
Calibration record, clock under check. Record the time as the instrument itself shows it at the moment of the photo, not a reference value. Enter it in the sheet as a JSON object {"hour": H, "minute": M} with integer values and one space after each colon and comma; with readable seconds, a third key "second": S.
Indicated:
{"hour": 1, "minute": 18}
